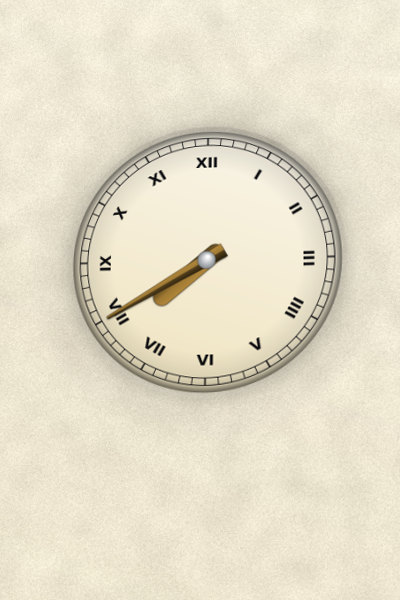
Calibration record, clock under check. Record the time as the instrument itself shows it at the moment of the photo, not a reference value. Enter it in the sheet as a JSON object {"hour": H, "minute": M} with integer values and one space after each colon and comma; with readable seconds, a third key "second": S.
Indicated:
{"hour": 7, "minute": 40}
